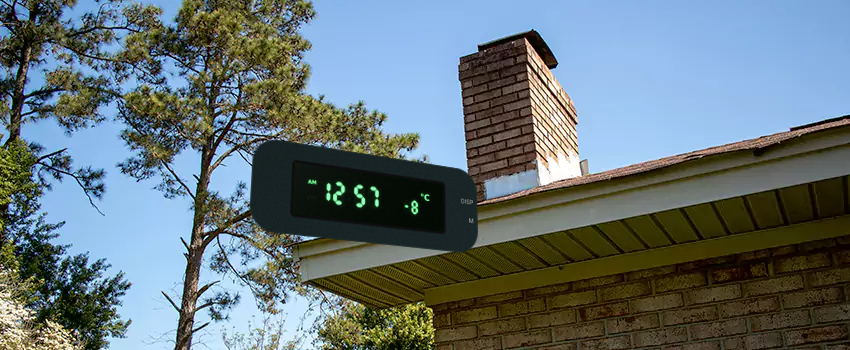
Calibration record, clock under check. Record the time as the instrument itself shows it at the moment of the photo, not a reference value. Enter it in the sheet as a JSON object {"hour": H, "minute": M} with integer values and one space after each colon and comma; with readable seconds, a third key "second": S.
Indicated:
{"hour": 12, "minute": 57}
